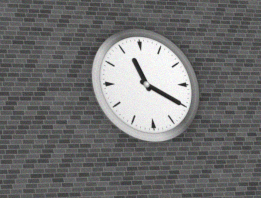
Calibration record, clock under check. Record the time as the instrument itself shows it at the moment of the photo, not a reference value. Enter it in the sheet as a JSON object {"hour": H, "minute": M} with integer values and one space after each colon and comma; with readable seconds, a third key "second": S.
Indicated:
{"hour": 11, "minute": 20}
